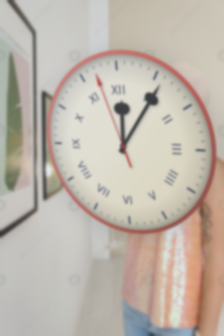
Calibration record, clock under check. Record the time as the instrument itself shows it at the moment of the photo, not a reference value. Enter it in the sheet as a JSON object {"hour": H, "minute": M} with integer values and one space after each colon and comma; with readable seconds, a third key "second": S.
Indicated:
{"hour": 12, "minute": 5, "second": 57}
